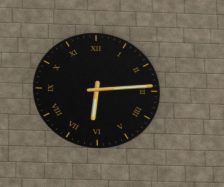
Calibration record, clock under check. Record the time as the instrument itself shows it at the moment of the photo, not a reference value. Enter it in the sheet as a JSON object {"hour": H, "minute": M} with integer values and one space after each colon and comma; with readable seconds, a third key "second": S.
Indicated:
{"hour": 6, "minute": 14}
